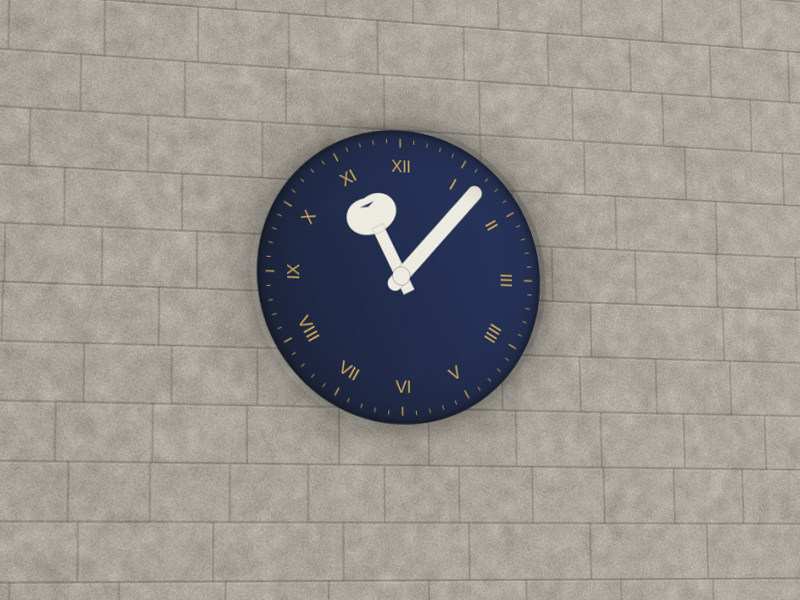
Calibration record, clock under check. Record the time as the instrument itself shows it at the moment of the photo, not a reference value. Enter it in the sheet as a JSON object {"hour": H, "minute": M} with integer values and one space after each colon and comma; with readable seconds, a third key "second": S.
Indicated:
{"hour": 11, "minute": 7}
